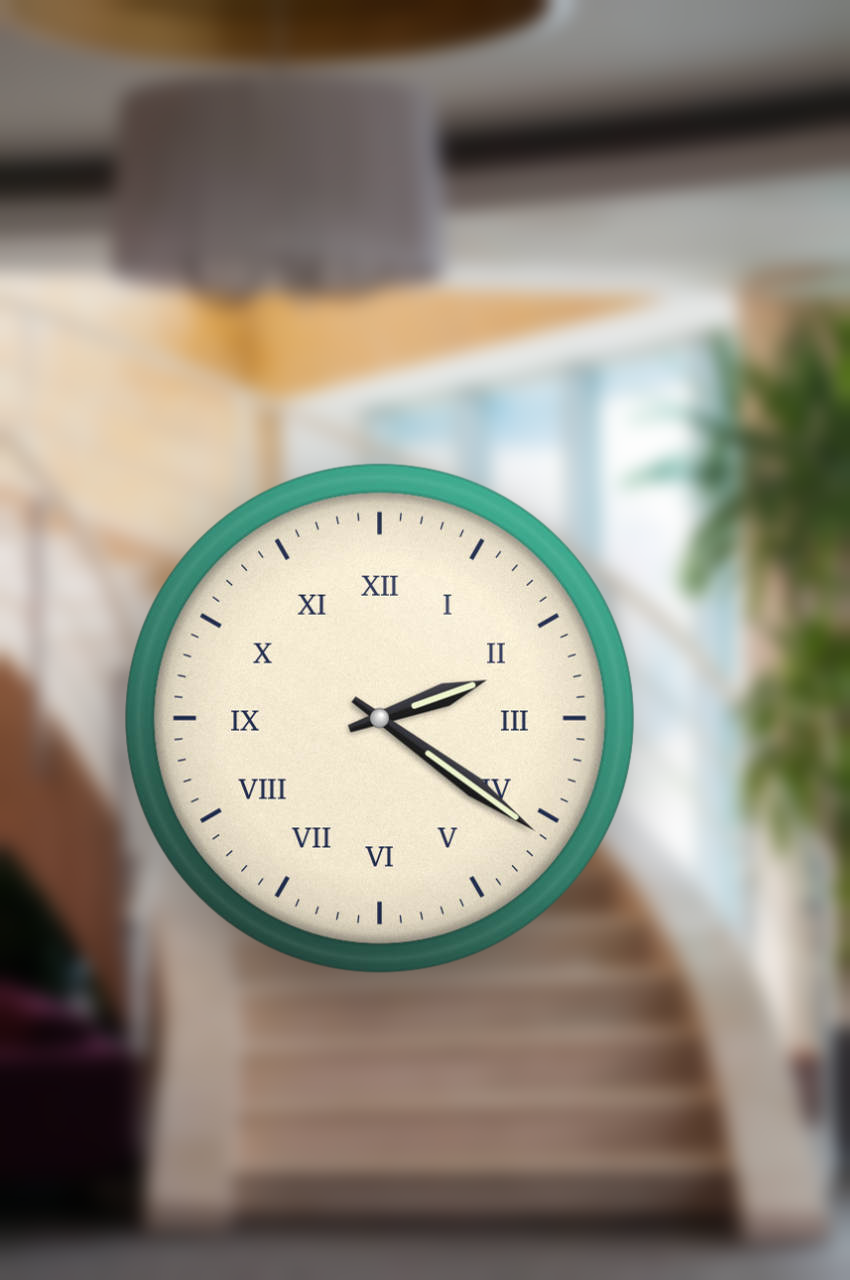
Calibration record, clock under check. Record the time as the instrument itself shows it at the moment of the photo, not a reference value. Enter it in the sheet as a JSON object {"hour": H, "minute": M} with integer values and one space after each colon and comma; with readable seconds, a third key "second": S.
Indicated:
{"hour": 2, "minute": 21}
